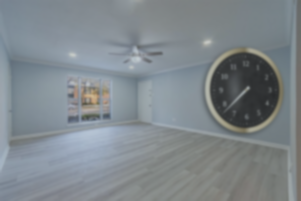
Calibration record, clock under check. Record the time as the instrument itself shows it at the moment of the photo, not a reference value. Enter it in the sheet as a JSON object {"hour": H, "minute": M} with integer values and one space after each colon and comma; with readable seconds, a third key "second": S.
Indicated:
{"hour": 7, "minute": 38}
